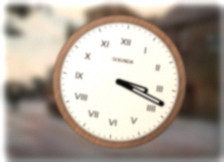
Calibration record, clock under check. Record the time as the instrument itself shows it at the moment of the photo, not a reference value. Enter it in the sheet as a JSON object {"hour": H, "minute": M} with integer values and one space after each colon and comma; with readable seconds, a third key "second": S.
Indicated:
{"hour": 3, "minute": 18}
